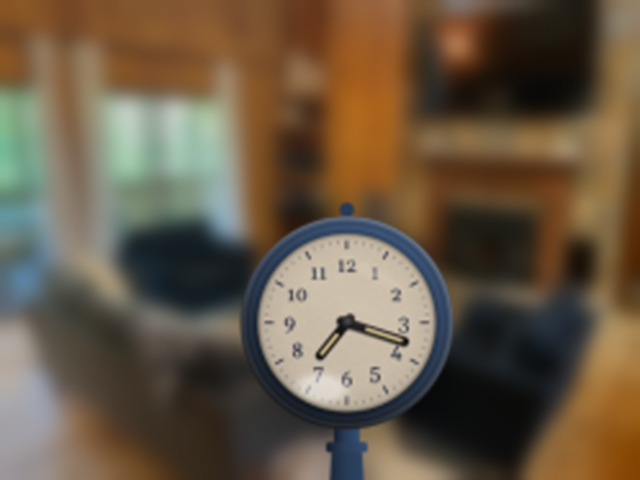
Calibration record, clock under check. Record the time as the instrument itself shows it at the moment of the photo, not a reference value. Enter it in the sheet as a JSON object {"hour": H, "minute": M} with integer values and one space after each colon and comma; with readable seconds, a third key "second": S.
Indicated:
{"hour": 7, "minute": 18}
